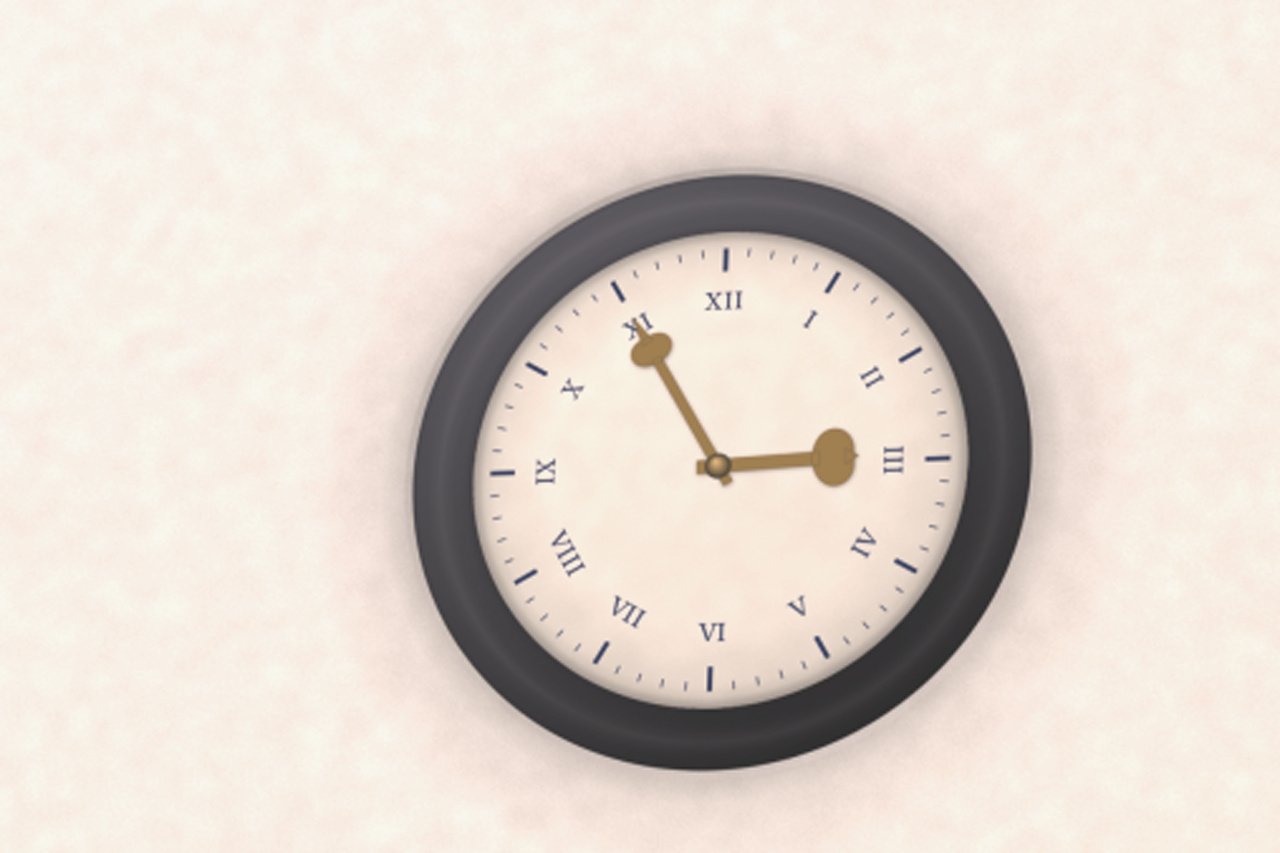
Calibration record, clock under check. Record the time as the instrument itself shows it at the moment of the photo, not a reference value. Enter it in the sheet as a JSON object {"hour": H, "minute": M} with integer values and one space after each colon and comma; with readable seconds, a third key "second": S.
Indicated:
{"hour": 2, "minute": 55}
